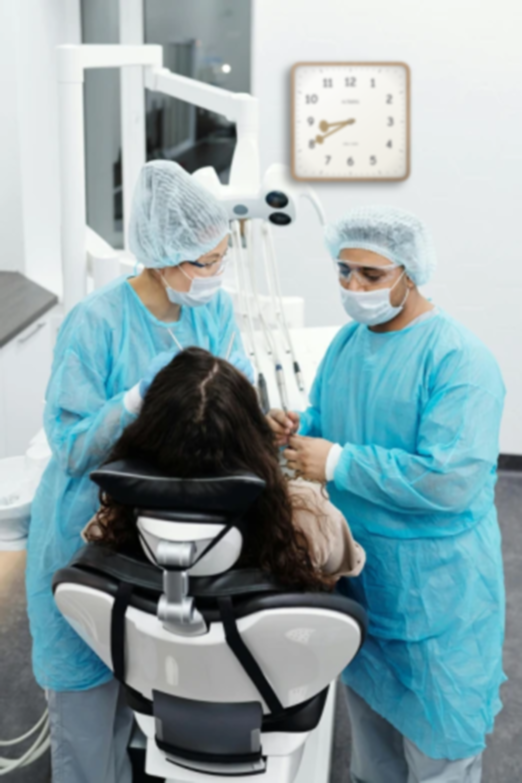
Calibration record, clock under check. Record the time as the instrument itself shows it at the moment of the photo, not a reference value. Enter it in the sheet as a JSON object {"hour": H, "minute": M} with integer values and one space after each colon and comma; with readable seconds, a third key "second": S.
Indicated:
{"hour": 8, "minute": 40}
